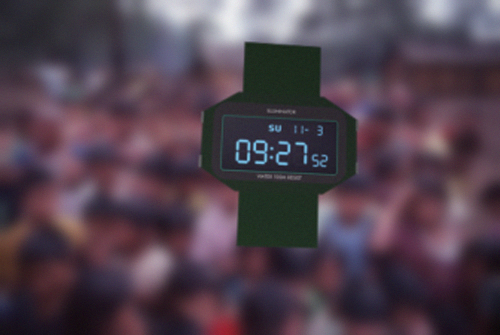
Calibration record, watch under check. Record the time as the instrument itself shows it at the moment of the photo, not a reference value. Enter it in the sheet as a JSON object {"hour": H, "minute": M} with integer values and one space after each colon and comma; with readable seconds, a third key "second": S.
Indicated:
{"hour": 9, "minute": 27, "second": 52}
